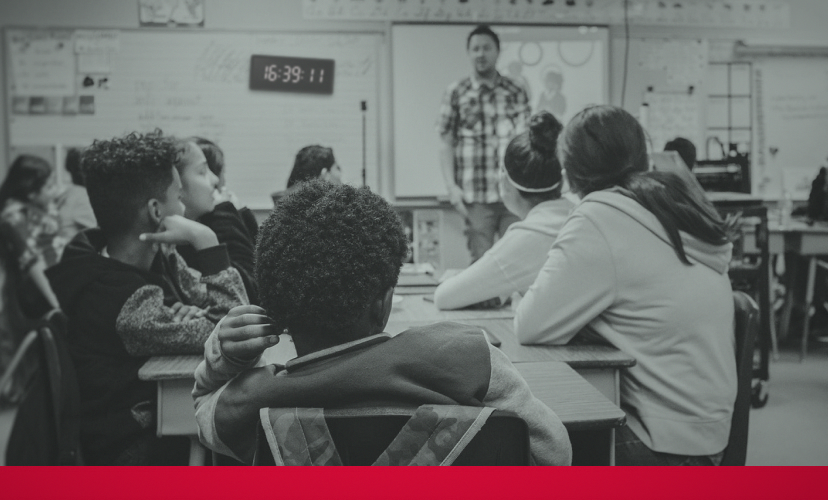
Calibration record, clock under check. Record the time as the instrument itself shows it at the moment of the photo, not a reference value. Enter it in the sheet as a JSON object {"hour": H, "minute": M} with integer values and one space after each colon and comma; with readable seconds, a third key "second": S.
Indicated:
{"hour": 16, "minute": 39, "second": 11}
